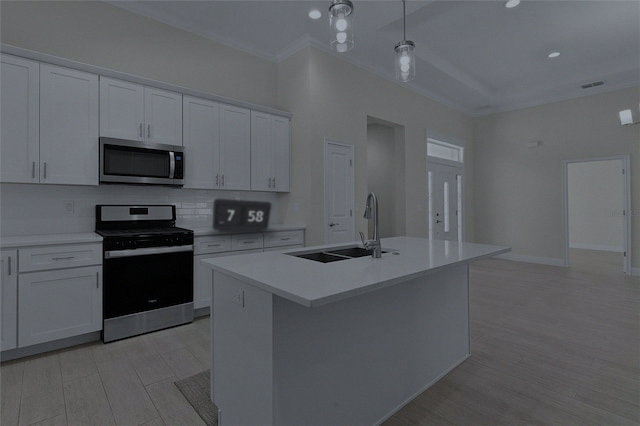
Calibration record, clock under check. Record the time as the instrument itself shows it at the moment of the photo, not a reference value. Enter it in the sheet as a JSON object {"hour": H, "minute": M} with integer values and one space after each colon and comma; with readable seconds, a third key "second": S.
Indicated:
{"hour": 7, "minute": 58}
